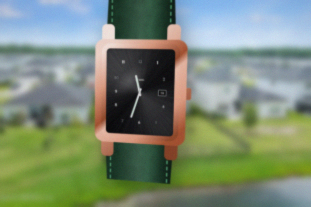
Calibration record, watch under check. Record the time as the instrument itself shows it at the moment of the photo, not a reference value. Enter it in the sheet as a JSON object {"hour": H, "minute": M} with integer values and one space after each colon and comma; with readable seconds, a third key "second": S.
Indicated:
{"hour": 11, "minute": 33}
